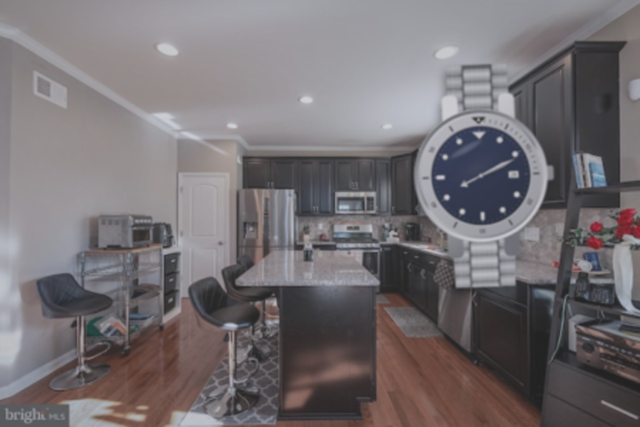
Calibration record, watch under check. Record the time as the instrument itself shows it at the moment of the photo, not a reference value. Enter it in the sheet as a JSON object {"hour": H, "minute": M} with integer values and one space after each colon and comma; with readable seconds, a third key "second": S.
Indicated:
{"hour": 8, "minute": 11}
